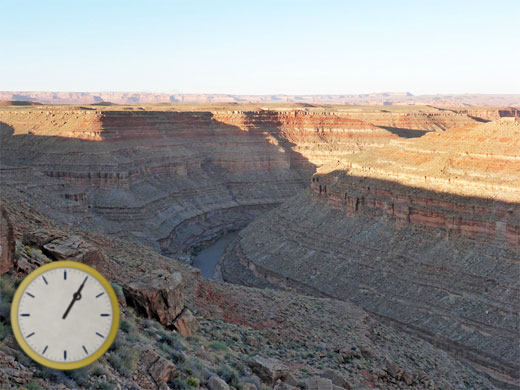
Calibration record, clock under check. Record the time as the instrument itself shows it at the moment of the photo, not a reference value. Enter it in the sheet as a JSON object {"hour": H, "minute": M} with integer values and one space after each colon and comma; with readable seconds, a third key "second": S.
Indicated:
{"hour": 1, "minute": 5}
